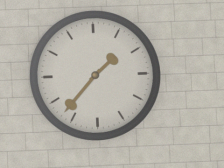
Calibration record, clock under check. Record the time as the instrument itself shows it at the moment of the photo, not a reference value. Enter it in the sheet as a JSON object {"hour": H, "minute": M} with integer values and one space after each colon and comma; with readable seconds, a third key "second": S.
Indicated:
{"hour": 1, "minute": 37}
